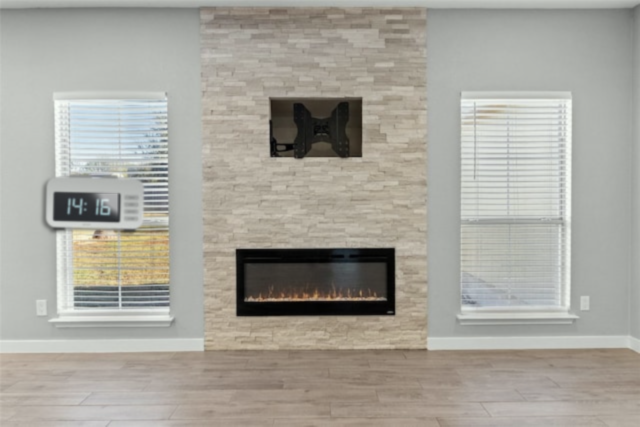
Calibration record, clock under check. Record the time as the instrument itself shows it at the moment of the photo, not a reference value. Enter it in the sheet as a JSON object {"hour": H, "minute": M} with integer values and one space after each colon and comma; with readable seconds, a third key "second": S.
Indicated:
{"hour": 14, "minute": 16}
